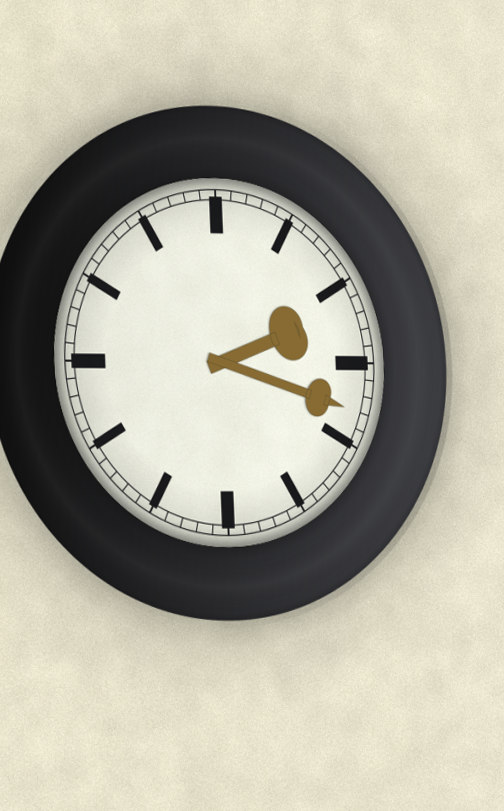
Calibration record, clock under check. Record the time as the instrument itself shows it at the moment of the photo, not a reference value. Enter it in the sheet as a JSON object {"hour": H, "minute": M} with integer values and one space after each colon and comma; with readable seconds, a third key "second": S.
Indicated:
{"hour": 2, "minute": 18}
